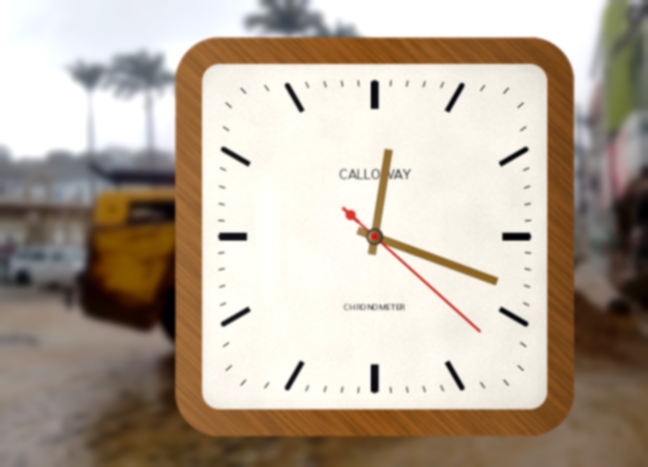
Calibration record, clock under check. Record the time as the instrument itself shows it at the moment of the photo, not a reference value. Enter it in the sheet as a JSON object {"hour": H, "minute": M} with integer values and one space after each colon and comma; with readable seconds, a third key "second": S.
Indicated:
{"hour": 12, "minute": 18, "second": 22}
